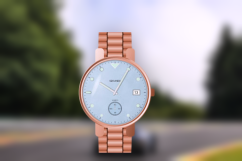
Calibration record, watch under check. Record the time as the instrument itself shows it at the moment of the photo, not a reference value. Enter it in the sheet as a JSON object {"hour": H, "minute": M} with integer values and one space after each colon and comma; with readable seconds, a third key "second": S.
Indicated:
{"hour": 10, "minute": 5}
